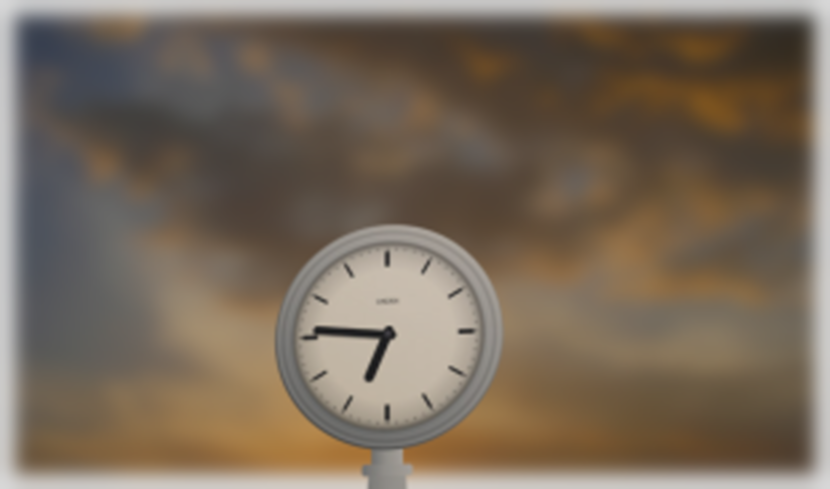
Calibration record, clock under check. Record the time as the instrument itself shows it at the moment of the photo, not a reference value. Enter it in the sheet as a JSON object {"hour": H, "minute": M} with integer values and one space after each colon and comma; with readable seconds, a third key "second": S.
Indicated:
{"hour": 6, "minute": 46}
